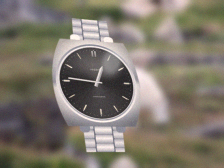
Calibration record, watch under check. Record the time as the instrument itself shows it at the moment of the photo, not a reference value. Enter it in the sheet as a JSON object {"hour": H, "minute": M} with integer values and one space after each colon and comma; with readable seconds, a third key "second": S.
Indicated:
{"hour": 12, "minute": 46}
